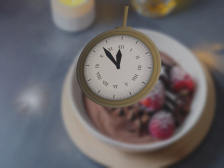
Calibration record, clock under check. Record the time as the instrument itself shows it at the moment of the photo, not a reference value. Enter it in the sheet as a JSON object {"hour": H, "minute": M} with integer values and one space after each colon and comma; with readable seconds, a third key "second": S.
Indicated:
{"hour": 11, "minute": 53}
